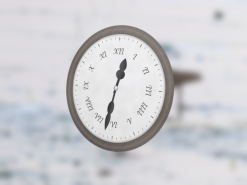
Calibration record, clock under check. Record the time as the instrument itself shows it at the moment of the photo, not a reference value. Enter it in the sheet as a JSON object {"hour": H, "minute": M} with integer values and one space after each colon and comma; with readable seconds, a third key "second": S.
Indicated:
{"hour": 12, "minute": 32}
